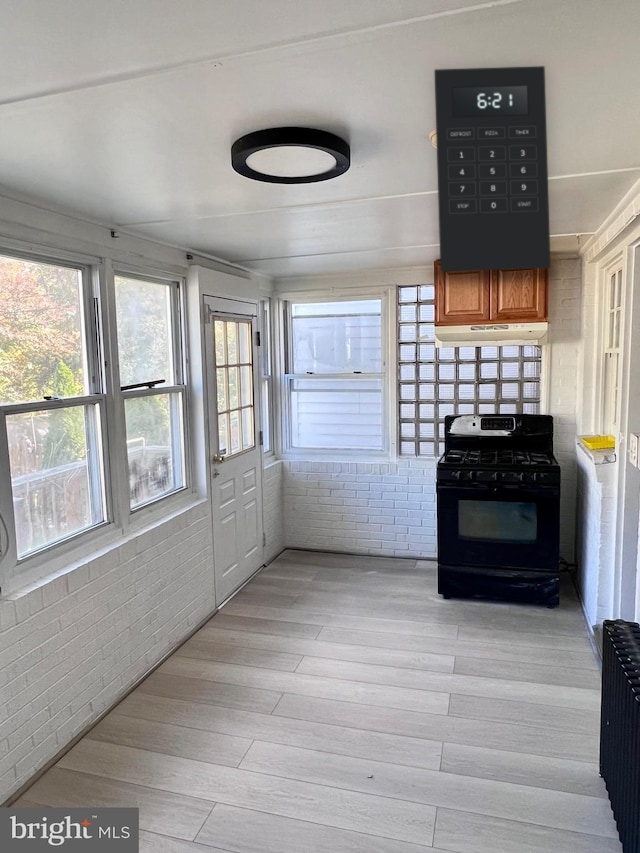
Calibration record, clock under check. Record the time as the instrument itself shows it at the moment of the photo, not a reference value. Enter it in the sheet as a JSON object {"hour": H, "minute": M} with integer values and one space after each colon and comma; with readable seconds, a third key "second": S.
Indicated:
{"hour": 6, "minute": 21}
